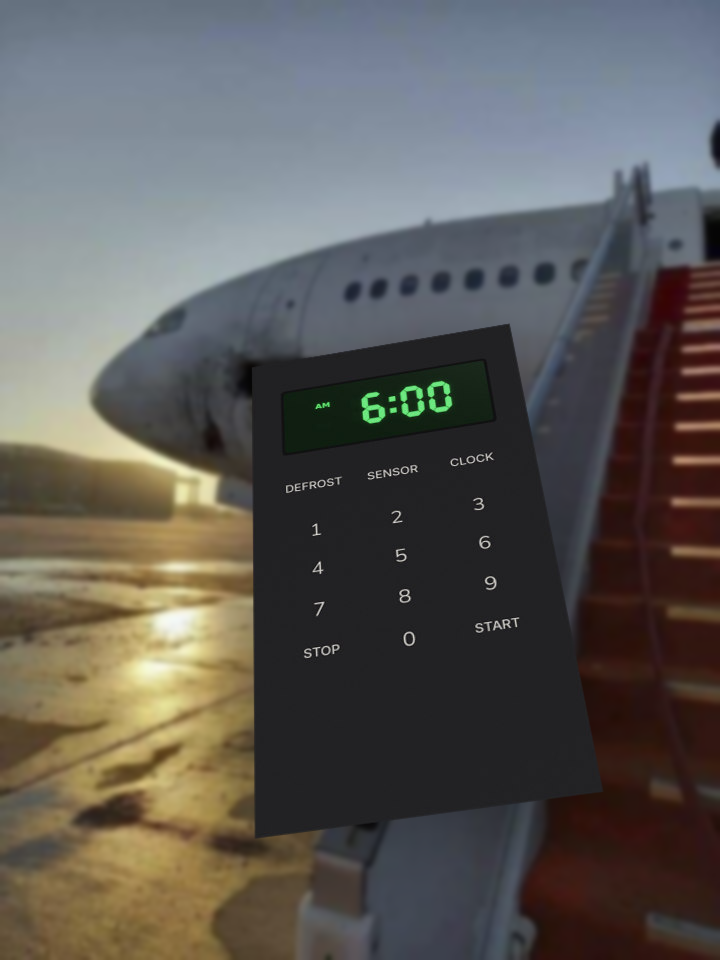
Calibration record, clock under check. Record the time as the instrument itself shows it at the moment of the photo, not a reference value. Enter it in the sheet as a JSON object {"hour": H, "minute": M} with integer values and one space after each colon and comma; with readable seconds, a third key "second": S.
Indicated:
{"hour": 6, "minute": 0}
